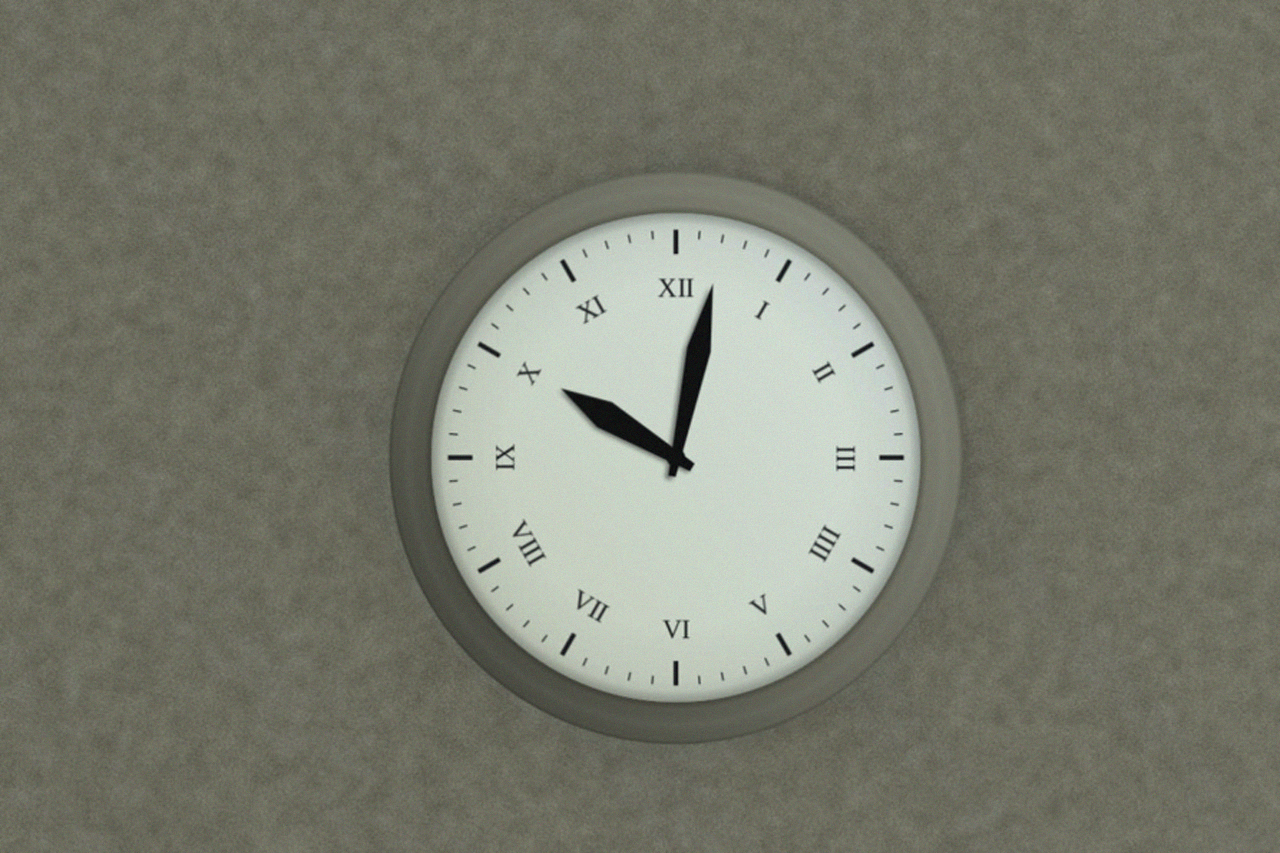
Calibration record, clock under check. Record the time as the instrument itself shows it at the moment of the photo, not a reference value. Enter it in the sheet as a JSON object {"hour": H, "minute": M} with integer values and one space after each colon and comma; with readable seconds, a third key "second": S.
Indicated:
{"hour": 10, "minute": 2}
